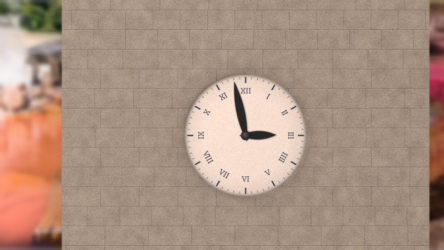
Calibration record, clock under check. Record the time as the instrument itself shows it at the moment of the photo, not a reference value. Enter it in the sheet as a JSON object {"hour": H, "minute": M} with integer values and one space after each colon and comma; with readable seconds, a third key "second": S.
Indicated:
{"hour": 2, "minute": 58}
